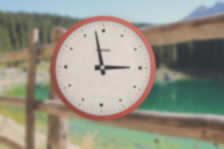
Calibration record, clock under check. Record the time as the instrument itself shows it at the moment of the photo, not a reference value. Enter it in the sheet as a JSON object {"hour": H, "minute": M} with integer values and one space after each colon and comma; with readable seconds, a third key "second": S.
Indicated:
{"hour": 2, "minute": 58}
